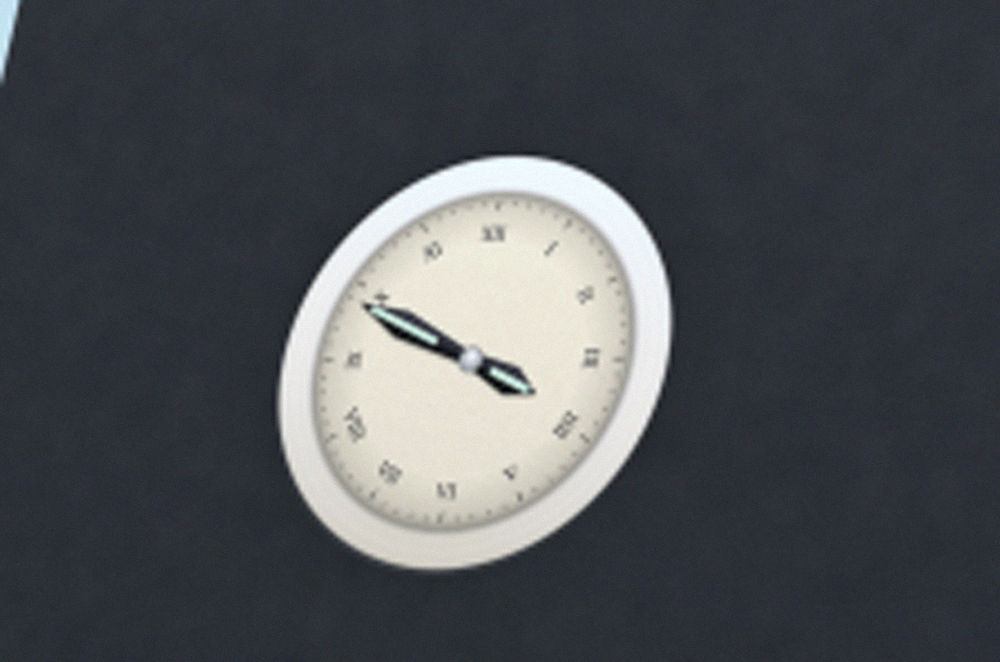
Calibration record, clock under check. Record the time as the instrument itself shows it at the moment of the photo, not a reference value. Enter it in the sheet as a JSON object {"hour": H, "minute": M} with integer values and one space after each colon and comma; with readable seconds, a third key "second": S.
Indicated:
{"hour": 3, "minute": 49}
